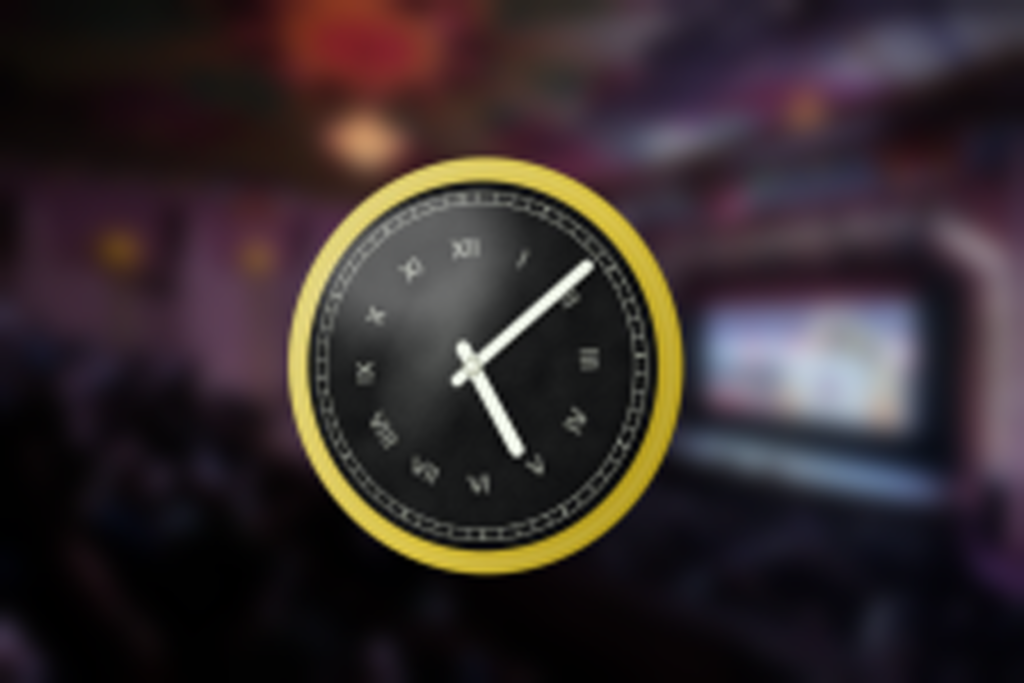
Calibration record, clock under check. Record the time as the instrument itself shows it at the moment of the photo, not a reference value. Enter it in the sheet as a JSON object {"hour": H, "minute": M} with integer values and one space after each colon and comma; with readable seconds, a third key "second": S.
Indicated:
{"hour": 5, "minute": 9}
